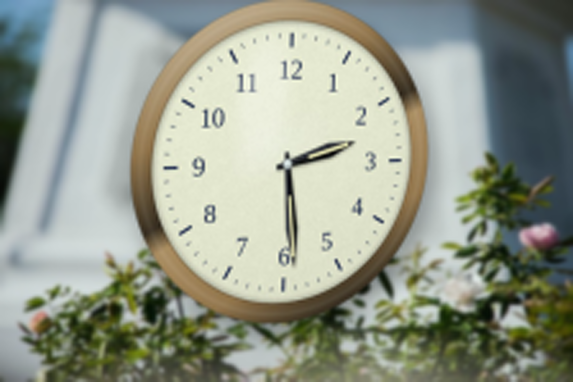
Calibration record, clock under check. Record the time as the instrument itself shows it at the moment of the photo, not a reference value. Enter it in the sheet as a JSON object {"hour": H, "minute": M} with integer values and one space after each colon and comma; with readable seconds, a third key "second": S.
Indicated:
{"hour": 2, "minute": 29}
